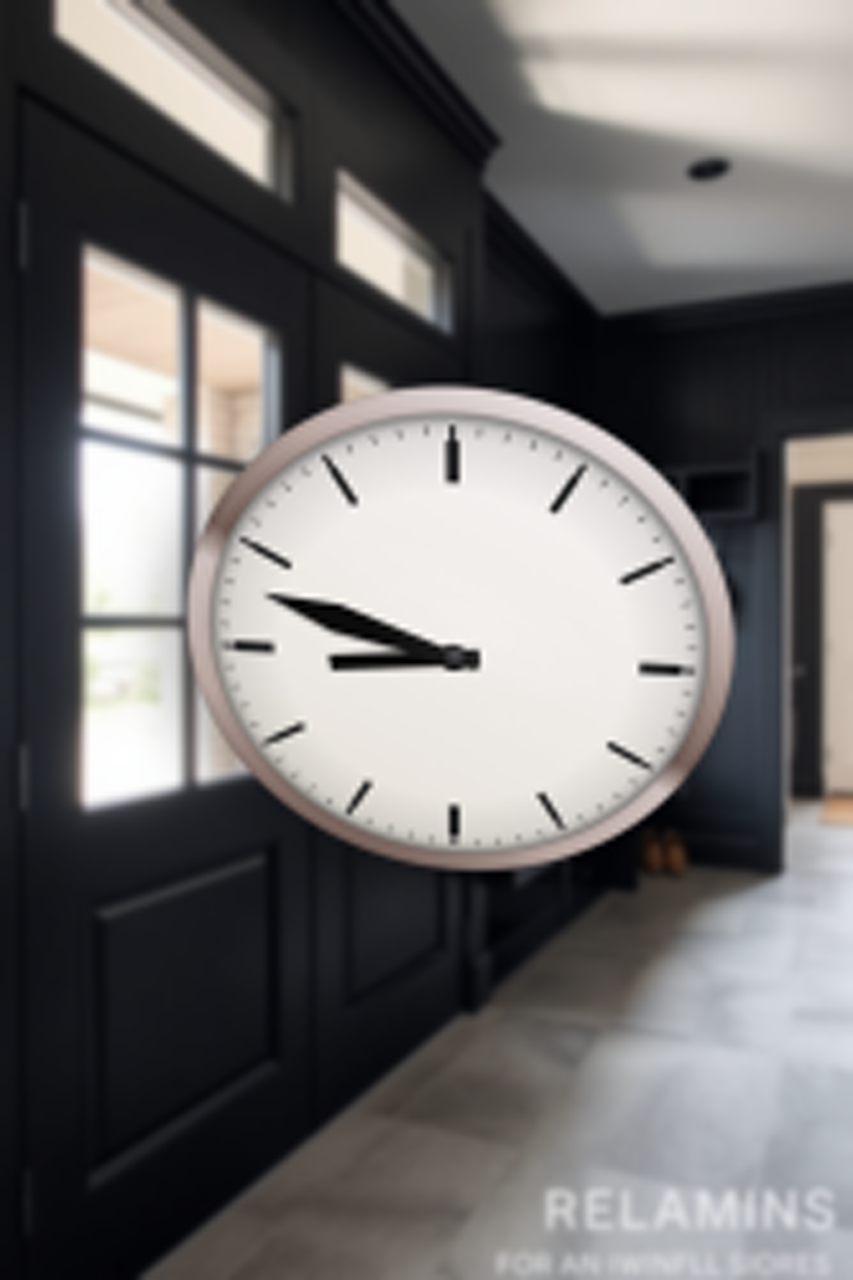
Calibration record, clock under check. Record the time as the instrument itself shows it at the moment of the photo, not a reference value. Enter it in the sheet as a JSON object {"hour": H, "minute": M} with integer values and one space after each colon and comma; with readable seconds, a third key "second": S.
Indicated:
{"hour": 8, "minute": 48}
